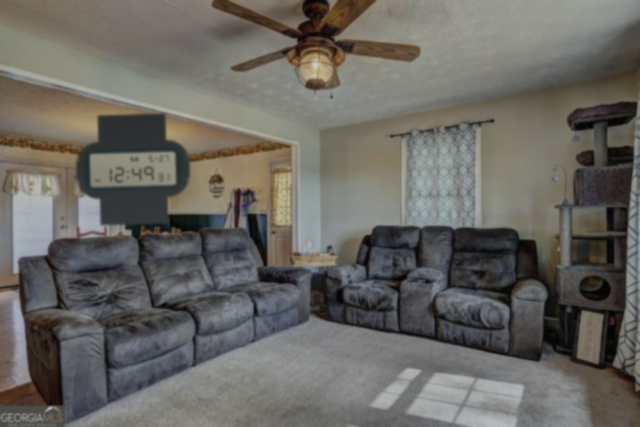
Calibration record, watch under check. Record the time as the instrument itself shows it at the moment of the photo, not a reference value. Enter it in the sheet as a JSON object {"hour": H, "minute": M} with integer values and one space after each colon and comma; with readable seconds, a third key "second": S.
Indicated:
{"hour": 12, "minute": 49}
